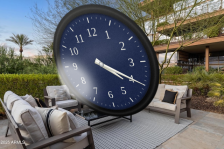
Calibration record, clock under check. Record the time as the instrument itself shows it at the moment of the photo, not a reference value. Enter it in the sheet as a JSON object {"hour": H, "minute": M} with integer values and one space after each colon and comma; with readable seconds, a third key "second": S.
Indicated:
{"hour": 4, "minute": 20}
